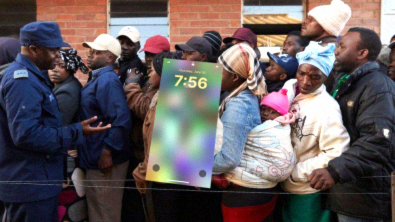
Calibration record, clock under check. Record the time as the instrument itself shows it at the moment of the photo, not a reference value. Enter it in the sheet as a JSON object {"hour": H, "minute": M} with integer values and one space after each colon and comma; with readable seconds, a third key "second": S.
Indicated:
{"hour": 7, "minute": 56}
